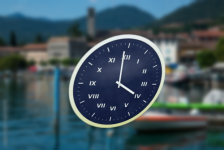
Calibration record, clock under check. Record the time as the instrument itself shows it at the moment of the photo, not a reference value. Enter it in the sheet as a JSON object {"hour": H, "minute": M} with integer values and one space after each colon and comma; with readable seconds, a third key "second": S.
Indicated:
{"hour": 3, "minute": 59}
